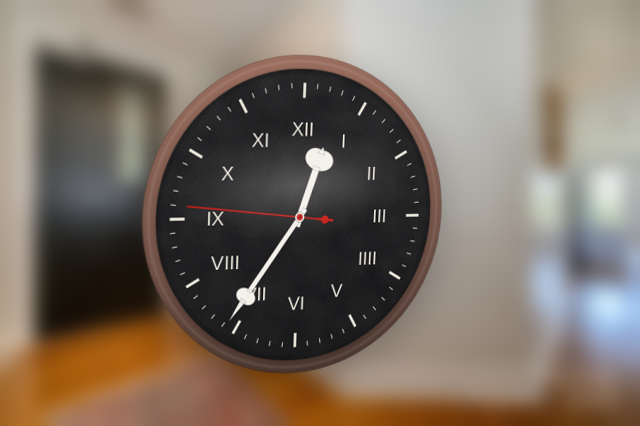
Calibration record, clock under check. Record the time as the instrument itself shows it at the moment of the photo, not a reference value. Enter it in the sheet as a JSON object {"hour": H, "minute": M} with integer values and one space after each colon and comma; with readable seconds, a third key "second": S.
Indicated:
{"hour": 12, "minute": 35, "second": 46}
